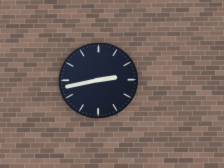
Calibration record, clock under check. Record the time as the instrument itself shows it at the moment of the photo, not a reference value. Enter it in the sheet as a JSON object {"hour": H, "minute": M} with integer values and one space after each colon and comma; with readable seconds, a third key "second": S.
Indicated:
{"hour": 2, "minute": 43}
